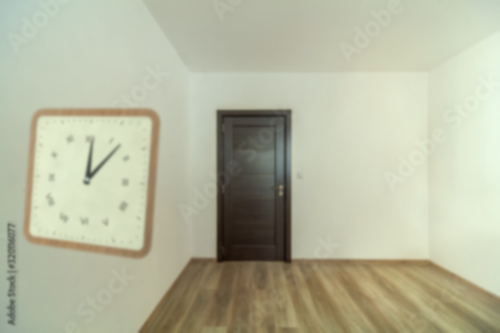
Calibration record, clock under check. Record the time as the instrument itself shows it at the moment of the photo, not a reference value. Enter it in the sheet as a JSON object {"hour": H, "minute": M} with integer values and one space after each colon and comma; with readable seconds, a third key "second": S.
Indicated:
{"hour": 12, "minute": 7}
